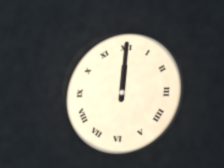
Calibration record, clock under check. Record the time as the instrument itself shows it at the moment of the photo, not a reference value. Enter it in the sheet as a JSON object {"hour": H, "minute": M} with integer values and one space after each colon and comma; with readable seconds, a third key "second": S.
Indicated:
{"hour": 12, "minute": 0}
